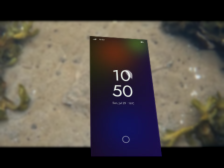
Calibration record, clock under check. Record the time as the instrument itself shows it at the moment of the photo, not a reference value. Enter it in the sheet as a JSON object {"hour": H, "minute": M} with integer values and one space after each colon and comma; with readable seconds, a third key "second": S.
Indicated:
{"hour": 10, "minute": 50}
